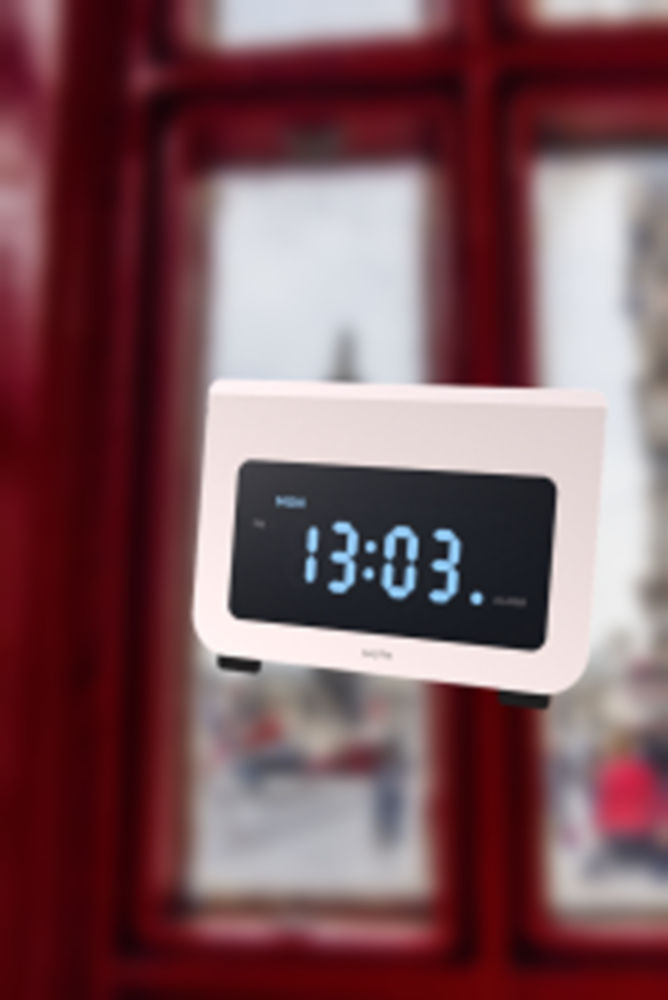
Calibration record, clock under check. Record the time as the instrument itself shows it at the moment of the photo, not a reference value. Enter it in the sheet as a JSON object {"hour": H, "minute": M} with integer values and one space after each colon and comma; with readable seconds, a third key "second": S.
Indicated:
{"hour": 13, "minute": 3}
